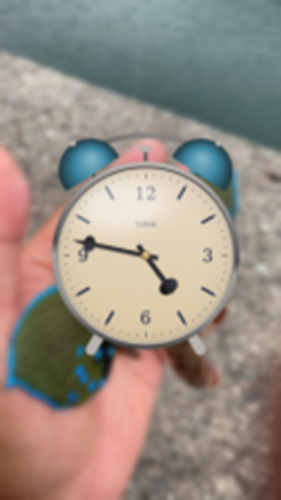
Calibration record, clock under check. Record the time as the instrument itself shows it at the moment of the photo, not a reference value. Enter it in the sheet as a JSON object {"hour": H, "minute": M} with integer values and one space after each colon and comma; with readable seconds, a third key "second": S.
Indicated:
{"hour": 4, "minute": 47}
